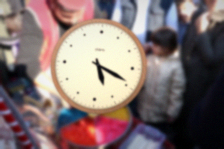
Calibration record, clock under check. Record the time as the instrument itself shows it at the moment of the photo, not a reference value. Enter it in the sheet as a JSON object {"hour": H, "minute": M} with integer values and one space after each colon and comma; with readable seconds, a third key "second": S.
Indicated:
{"hour": 5, "minute": 19}
